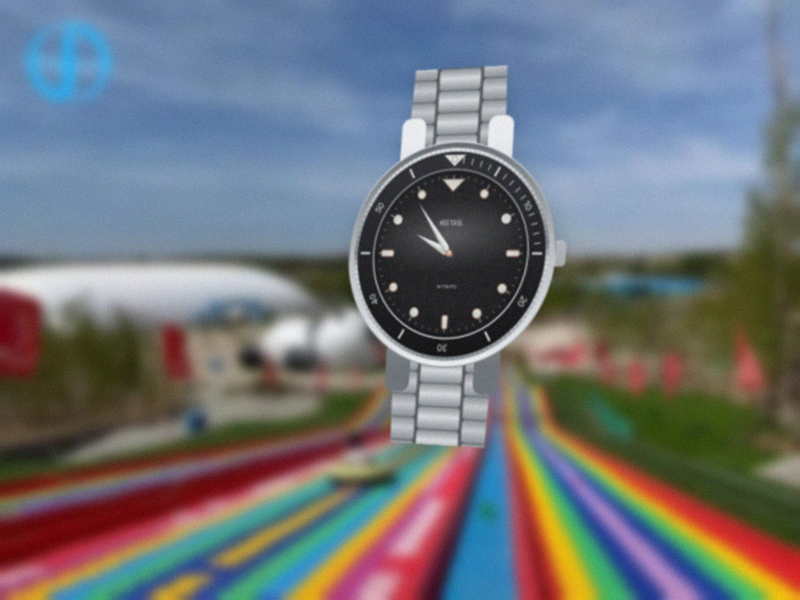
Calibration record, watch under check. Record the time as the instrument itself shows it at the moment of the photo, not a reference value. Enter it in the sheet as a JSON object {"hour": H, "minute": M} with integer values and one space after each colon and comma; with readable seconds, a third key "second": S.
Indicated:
{"hour": 9, "minute": 54}
